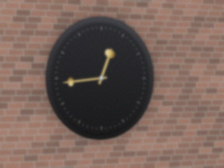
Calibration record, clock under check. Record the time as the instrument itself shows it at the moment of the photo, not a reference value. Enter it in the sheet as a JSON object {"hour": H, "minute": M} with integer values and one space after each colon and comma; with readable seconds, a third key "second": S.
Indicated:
{"hour": 12, "minute": 44}
